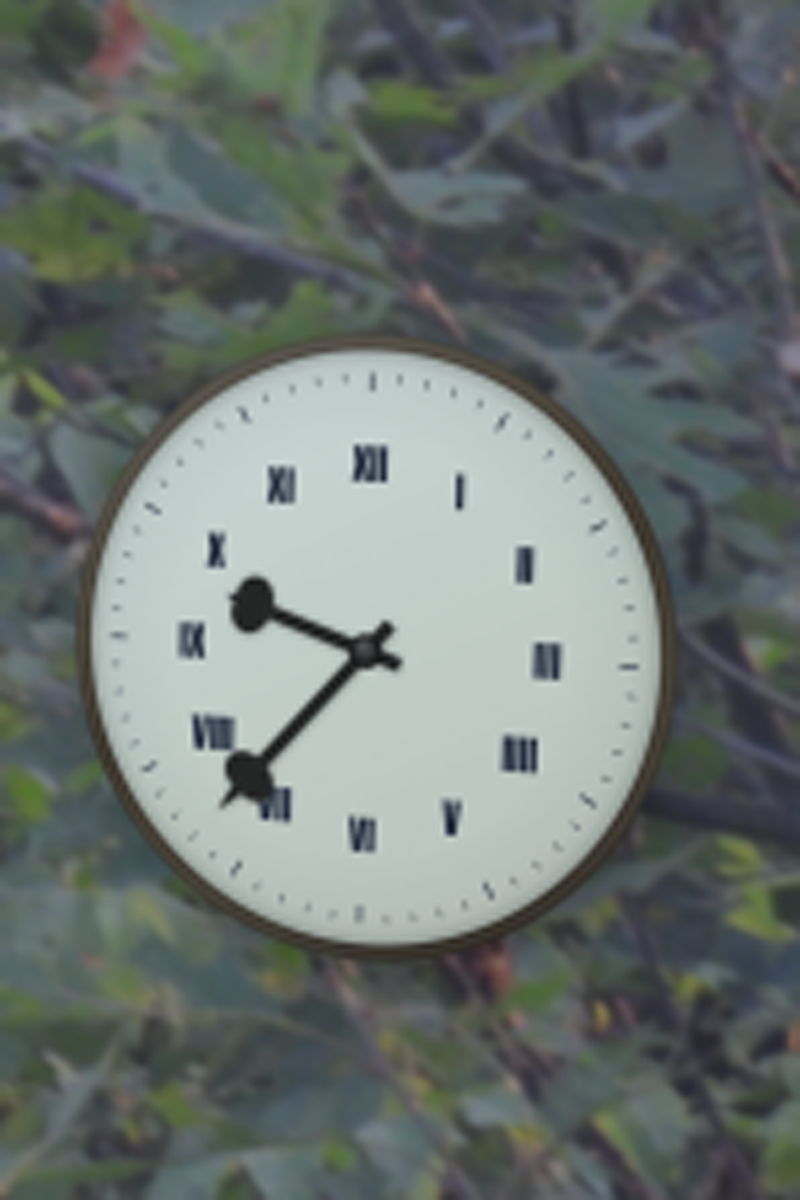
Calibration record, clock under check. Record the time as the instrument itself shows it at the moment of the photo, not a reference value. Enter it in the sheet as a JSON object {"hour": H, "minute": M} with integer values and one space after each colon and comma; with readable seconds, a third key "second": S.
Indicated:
{"hour": 9, "minute": 37}
